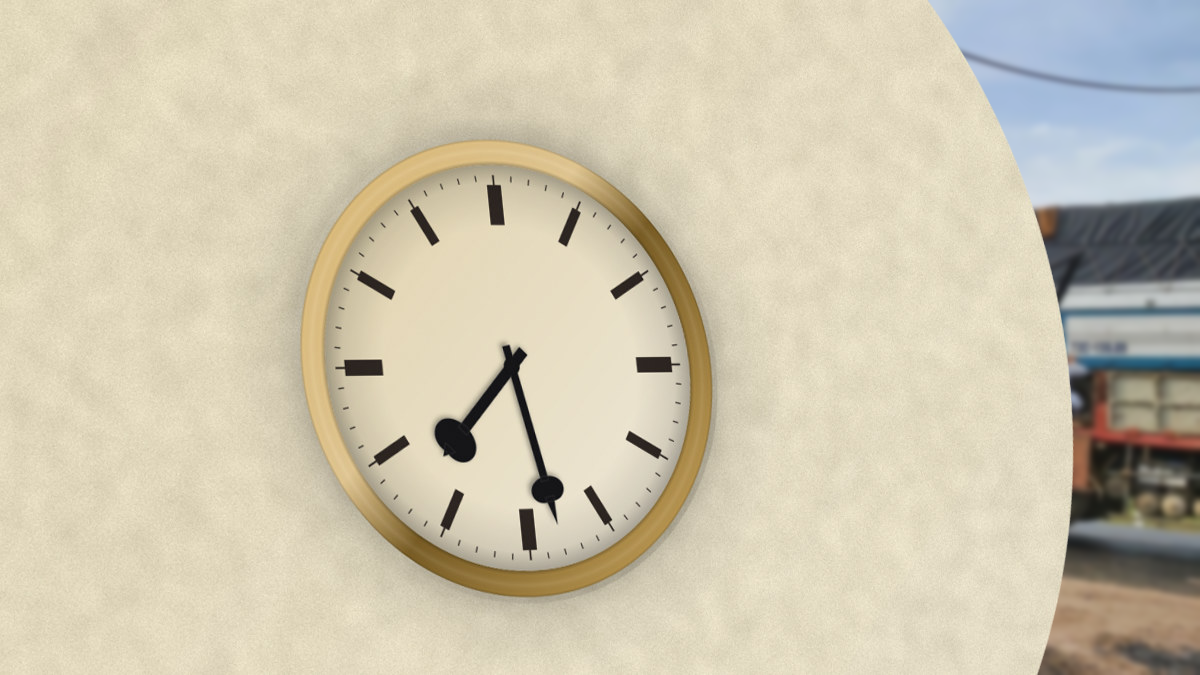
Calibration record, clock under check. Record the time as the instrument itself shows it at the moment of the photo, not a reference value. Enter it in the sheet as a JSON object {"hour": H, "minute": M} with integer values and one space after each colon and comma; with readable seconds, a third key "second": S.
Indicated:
{"hour": 7, "minute": 28}
